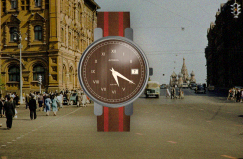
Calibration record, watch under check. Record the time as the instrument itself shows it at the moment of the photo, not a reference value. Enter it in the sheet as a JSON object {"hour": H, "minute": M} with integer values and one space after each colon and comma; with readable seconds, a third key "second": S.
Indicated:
{"hour": 5, "minute": 20}
